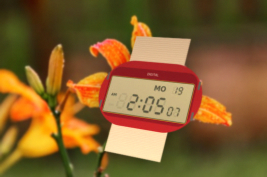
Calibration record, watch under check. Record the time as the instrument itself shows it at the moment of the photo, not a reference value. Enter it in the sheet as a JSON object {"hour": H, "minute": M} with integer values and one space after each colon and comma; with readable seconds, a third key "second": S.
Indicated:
{"hour": 2, "minute": 5, "second": 7}
